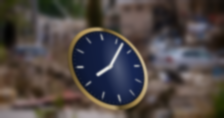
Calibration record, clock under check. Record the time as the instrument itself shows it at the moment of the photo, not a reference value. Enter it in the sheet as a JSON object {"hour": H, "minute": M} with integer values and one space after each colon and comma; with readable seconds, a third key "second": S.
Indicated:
{"hour": 8, "minute": 7}
